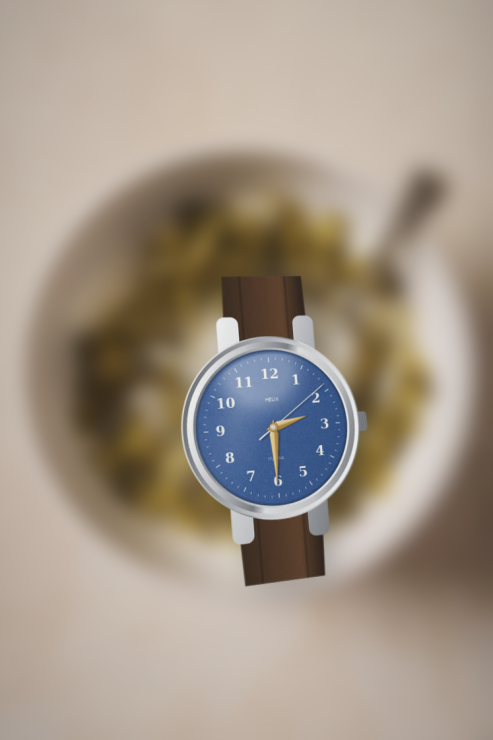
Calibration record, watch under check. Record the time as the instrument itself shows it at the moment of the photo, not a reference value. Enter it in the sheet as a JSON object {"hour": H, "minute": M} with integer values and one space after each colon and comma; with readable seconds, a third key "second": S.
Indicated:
{"hour": 2, "minute": 30, "second": 9}
